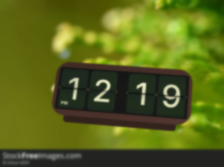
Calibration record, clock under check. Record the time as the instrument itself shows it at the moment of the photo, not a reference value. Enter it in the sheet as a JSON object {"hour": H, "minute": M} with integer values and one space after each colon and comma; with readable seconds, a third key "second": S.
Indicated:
{"hour": 12, "minute": 19}
